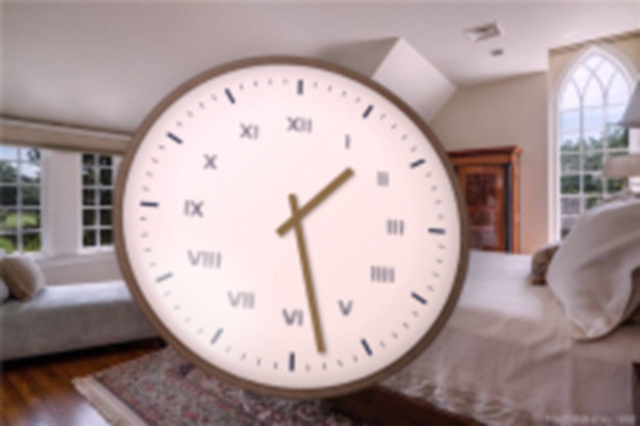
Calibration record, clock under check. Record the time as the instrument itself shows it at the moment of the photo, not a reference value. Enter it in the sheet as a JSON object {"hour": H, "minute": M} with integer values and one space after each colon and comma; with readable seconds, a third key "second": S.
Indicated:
{"hour": 1, "minute": 28}
